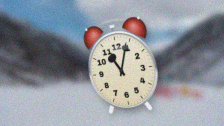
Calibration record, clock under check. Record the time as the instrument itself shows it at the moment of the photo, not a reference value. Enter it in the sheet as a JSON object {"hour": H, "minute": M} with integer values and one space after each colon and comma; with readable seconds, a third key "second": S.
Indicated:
{"hour": 11, "minute": 4}
